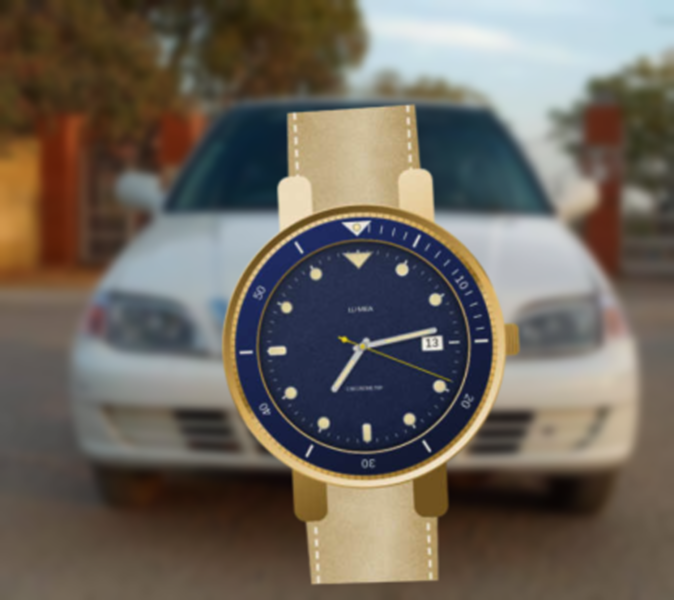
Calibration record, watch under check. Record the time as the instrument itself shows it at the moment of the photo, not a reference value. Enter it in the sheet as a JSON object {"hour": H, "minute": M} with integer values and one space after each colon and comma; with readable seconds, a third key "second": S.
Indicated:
{"hour": 7, "minute": 13, "second": 19}
